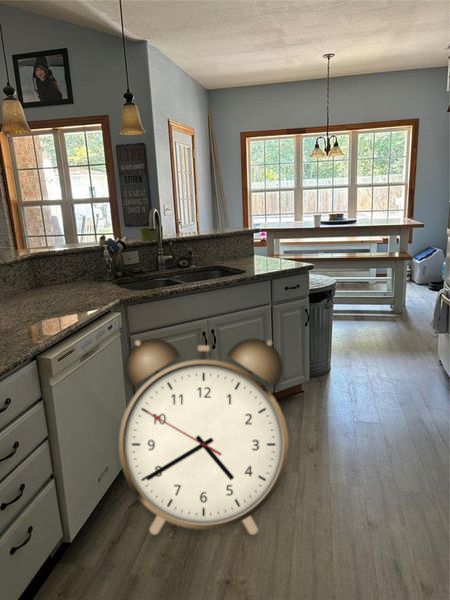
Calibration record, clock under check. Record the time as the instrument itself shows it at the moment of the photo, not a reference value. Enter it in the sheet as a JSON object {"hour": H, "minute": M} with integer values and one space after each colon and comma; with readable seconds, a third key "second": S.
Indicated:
{"hour": 4, "minute": 39, "second": 50}
